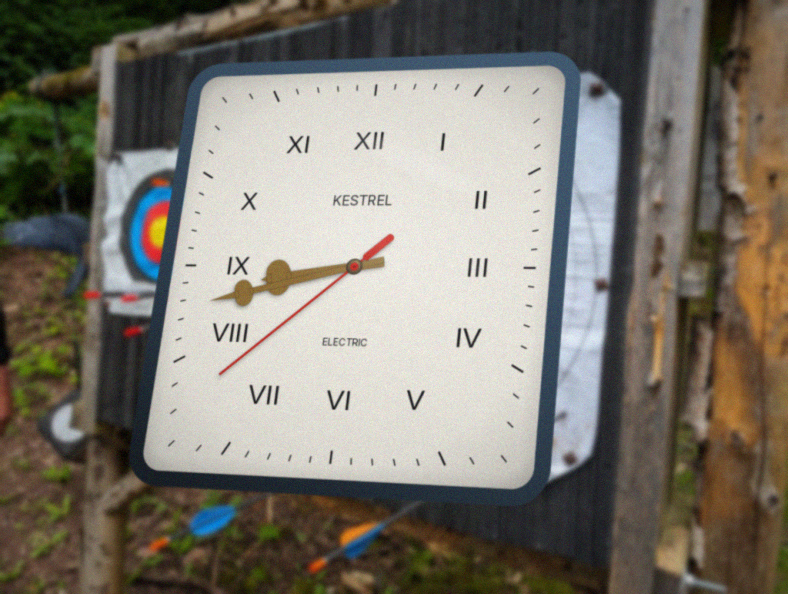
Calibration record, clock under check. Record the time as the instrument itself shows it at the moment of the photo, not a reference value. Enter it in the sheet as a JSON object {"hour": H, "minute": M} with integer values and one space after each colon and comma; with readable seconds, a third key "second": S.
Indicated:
{"hour": 8, "minute": 42, "second": 38}
